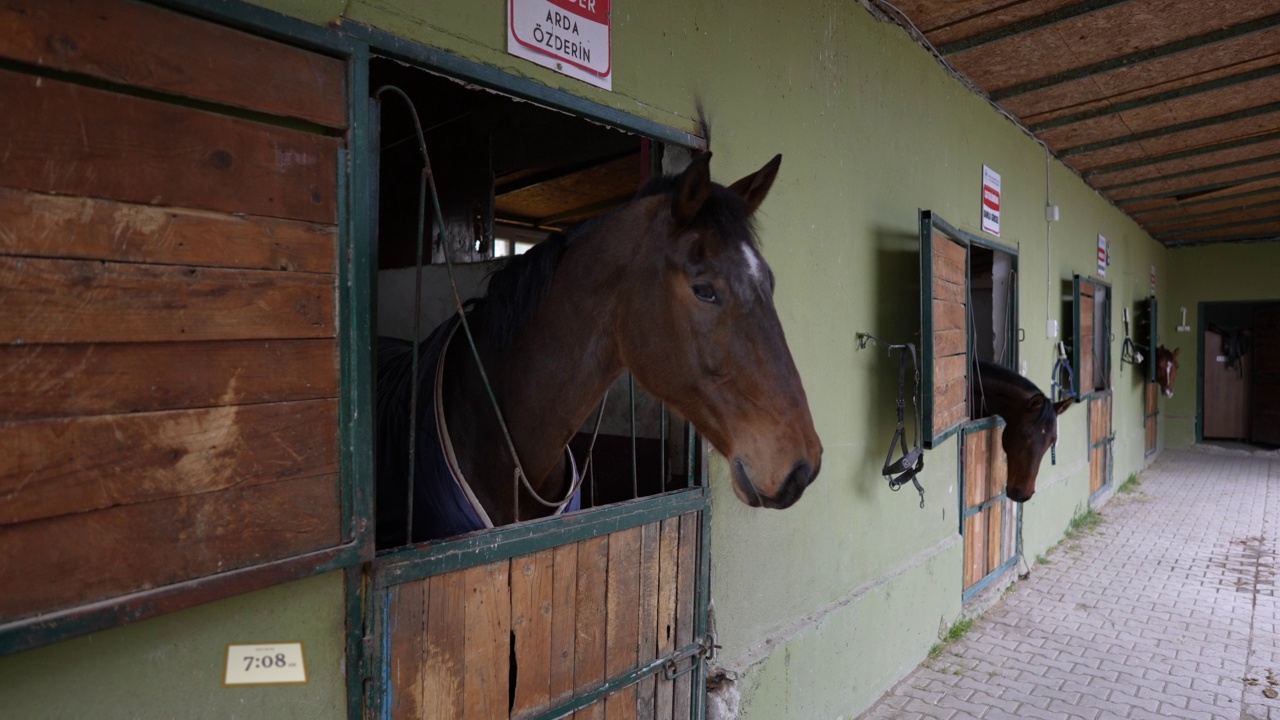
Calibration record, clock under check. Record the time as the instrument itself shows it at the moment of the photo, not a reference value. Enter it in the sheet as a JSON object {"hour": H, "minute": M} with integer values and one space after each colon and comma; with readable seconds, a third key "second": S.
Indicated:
{"hour": 7, "minute": 8}
